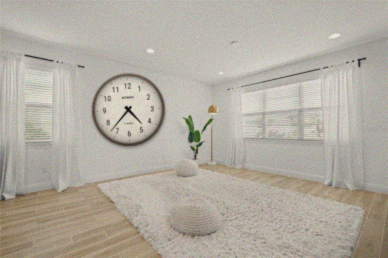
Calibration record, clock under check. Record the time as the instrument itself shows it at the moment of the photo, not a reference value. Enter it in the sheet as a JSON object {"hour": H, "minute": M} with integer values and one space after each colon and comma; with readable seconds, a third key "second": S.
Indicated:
{"hour": 4, "minute": 37}
